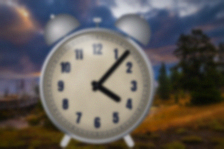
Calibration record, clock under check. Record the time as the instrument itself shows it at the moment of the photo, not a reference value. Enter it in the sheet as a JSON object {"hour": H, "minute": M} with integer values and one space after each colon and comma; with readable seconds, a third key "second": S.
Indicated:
{"hour": 4, "minute": 7}
